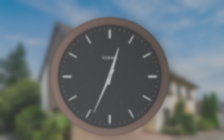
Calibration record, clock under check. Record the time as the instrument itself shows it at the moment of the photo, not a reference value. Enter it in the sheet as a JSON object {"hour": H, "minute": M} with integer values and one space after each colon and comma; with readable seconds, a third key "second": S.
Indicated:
{"hour": 12, "minute": 34}
